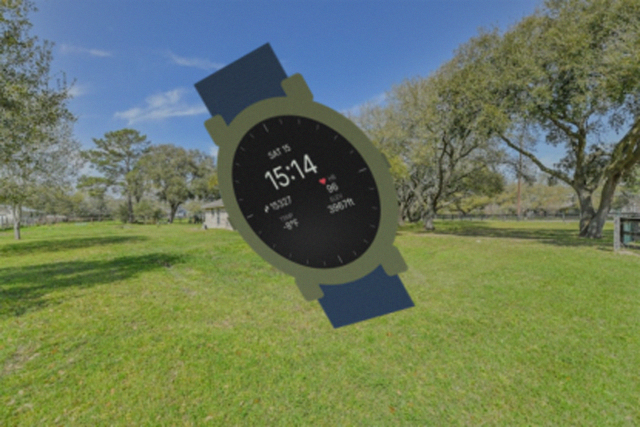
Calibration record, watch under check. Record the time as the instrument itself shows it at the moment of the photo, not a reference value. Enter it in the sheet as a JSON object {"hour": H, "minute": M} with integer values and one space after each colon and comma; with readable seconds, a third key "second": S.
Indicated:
{"hour": 15, "minute": 14}
